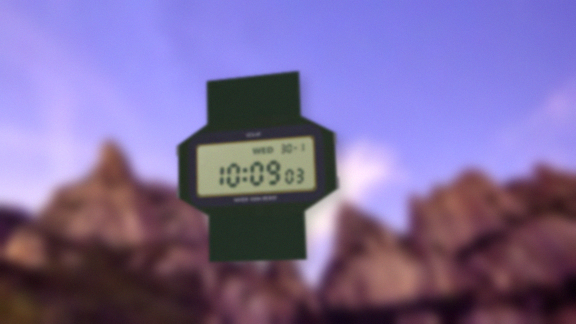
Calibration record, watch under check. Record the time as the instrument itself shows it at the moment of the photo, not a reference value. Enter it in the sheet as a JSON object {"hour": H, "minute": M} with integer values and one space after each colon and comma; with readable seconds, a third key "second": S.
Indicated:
{"hour": 10, "minute": 9, "second": 3}
